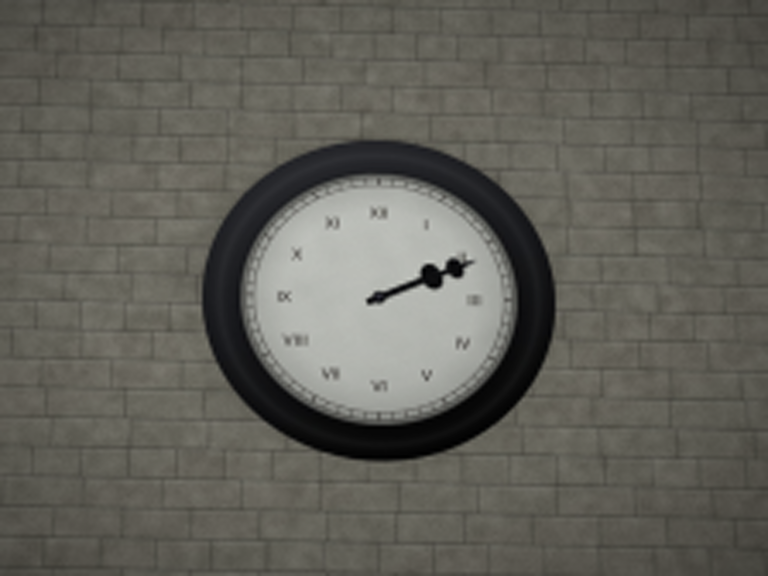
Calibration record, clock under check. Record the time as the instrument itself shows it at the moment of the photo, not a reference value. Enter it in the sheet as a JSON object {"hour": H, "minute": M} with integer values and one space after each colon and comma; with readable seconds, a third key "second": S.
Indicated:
{"hour": 2, "minute": 11}
